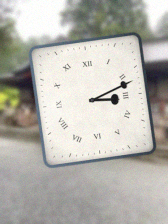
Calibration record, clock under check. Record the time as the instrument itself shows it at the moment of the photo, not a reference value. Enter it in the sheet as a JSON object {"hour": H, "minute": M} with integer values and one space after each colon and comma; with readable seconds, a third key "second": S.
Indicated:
{"hour": 3, "minute": 12}
